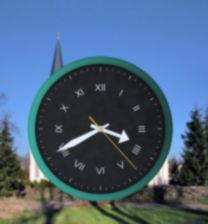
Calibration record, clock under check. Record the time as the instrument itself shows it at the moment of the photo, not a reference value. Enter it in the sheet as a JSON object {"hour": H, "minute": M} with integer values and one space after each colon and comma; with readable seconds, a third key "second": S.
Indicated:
{"hour": 3, "minute": 40, "second": 23}
